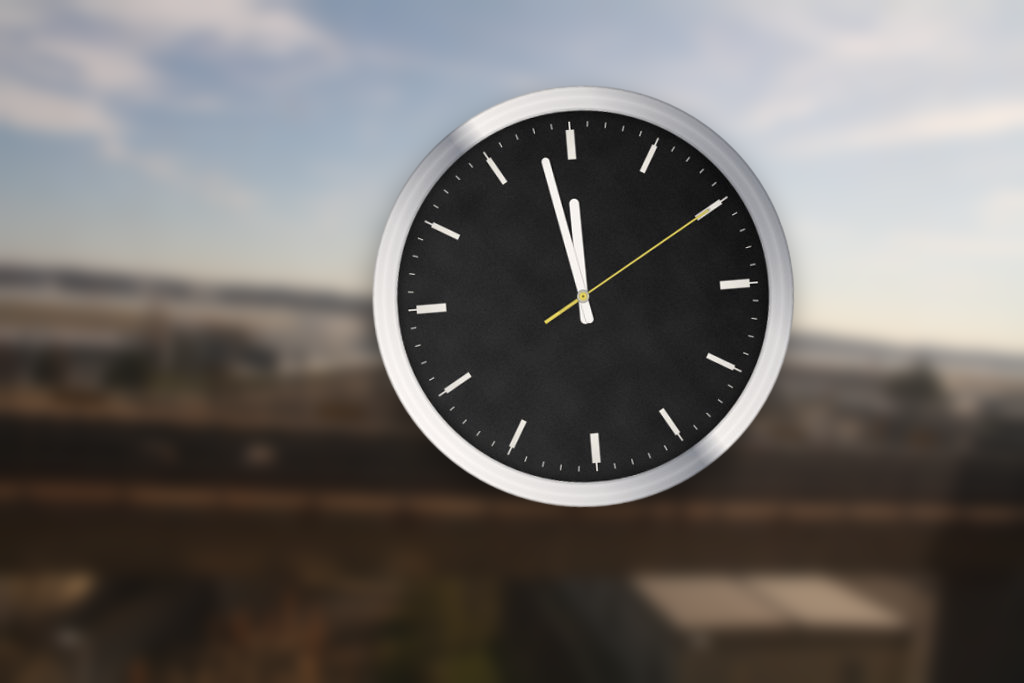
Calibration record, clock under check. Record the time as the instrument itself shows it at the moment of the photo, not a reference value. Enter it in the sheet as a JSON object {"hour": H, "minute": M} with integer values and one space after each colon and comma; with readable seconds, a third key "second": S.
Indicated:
{"hour": 11, "minute": 58, "second": 10}
